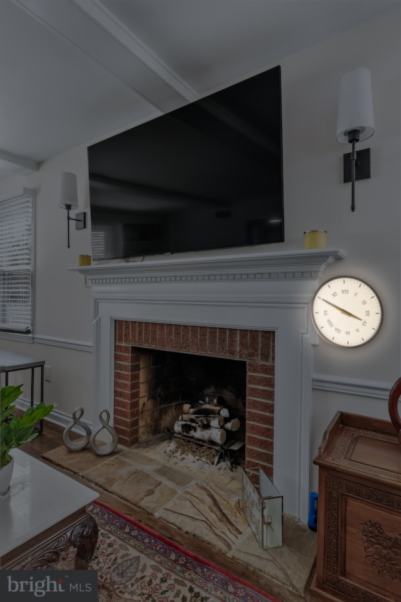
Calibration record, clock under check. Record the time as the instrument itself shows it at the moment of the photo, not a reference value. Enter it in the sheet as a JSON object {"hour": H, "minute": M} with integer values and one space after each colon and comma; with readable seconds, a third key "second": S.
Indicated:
{"hour": 3, "minute": 50}
